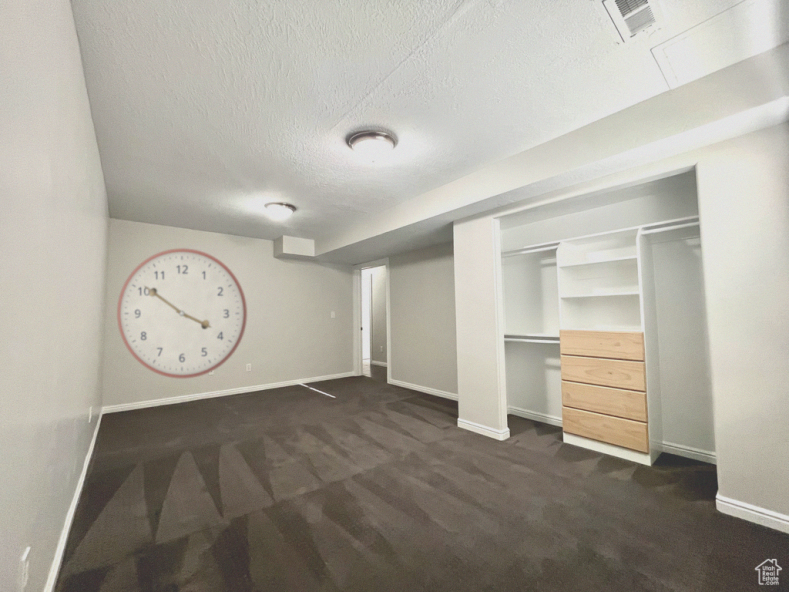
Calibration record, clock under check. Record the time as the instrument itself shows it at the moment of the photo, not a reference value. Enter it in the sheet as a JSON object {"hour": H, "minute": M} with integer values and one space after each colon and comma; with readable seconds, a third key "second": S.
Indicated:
{"hour": 3, "minute": 51}
